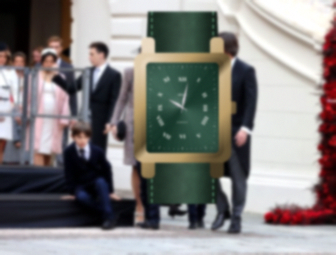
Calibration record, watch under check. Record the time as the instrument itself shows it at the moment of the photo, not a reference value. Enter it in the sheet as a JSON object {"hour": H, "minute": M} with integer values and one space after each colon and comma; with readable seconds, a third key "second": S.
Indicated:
{"hour": 10, "minute": 2}
